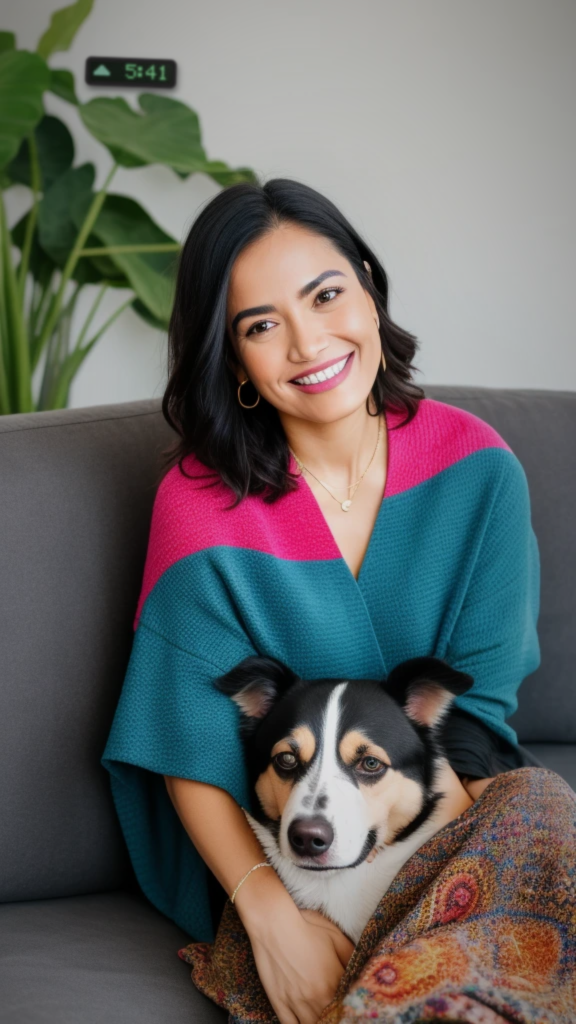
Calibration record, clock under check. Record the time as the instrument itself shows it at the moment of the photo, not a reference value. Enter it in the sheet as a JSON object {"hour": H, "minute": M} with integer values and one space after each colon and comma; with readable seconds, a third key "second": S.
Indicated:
{"hour": 5, "minute": 41}
